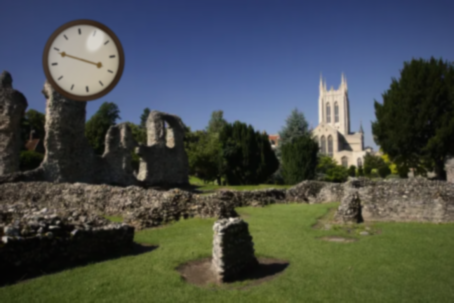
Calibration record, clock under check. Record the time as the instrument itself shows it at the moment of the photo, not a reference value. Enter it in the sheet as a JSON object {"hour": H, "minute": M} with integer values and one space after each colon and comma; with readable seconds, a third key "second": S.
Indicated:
{"hour": 3, "minute": 49}
